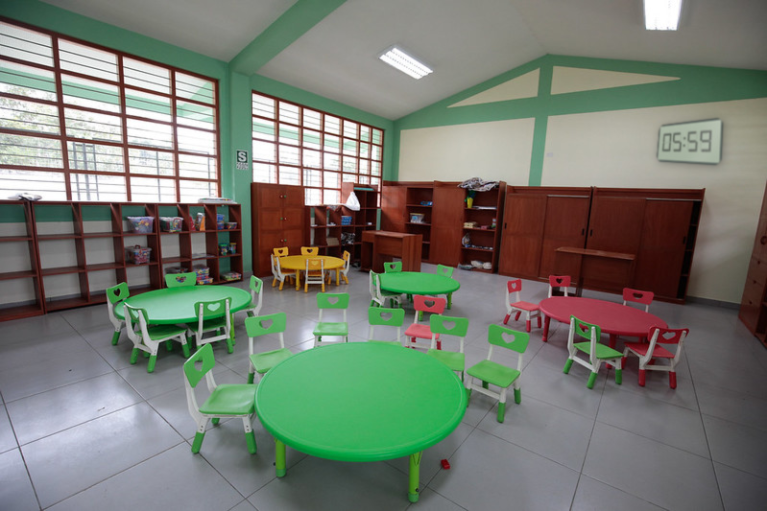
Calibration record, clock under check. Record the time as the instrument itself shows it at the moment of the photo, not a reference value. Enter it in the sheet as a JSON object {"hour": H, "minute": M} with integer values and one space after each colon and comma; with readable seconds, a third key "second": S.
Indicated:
{"hour": 5, "minute": 59}
